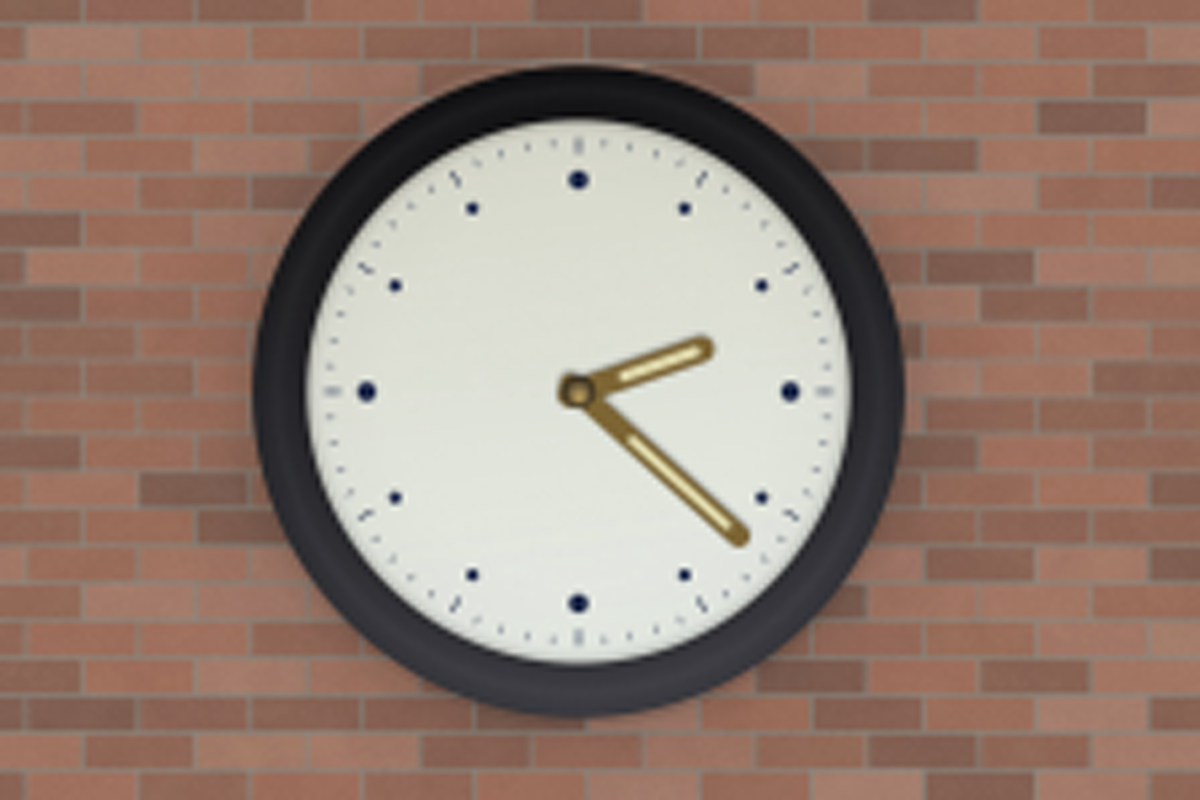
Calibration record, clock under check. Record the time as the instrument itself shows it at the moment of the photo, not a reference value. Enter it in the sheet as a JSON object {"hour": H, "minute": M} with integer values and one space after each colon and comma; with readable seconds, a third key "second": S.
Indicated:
{"hour": 2, "minute": 22}
